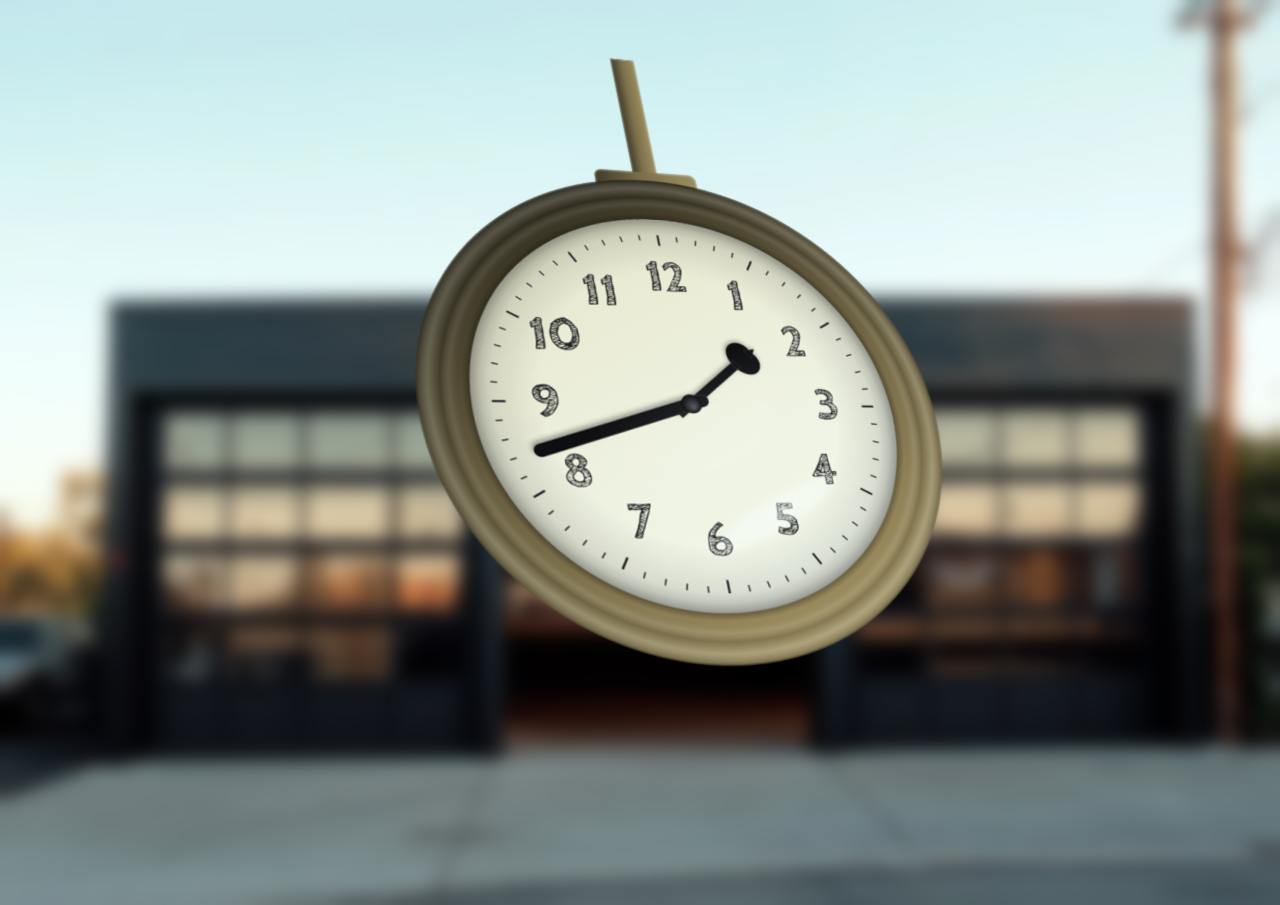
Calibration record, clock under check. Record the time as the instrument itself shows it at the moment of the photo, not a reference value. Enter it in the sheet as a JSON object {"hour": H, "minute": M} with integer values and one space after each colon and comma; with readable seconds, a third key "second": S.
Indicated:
{"hour": 1, "minute": 42}
